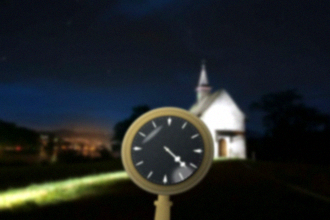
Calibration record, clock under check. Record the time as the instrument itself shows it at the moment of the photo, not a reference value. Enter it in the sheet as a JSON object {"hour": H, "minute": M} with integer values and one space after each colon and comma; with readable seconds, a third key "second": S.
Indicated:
{"hour": 4, "minute": 22}
